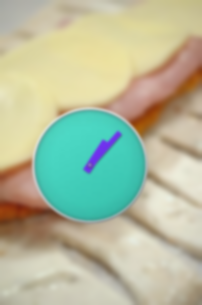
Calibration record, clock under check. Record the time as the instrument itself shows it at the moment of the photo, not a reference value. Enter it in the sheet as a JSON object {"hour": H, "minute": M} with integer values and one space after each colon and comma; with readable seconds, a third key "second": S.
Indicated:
{"hour": 1, "minute": 7}
